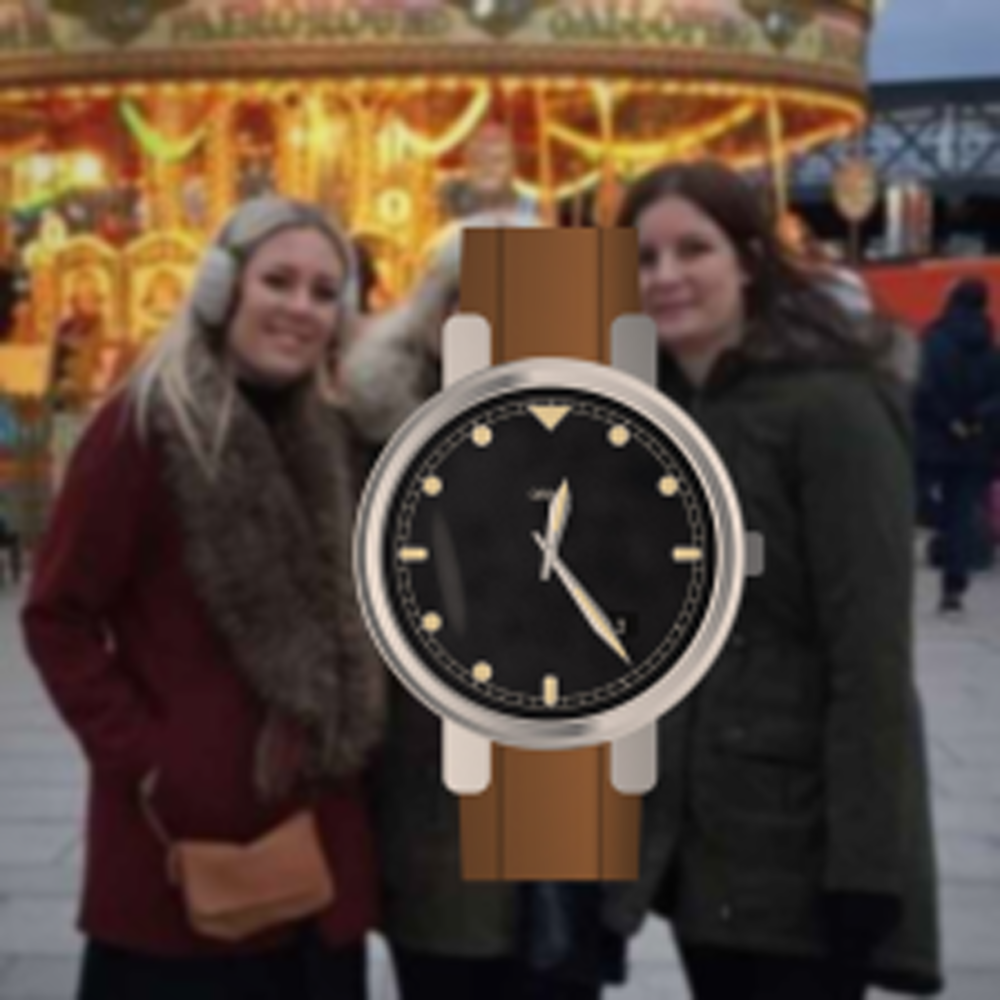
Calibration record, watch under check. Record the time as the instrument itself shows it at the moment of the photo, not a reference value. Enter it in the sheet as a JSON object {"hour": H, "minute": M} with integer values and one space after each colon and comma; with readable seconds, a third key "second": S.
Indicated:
{"hour": 12, "minute": 24}
